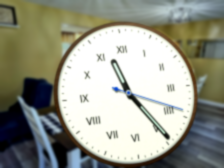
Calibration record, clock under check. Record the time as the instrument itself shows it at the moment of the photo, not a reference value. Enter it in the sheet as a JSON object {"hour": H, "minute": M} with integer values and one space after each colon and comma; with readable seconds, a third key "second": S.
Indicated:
{"hour": 11, "minute": 24, "second": 19}
